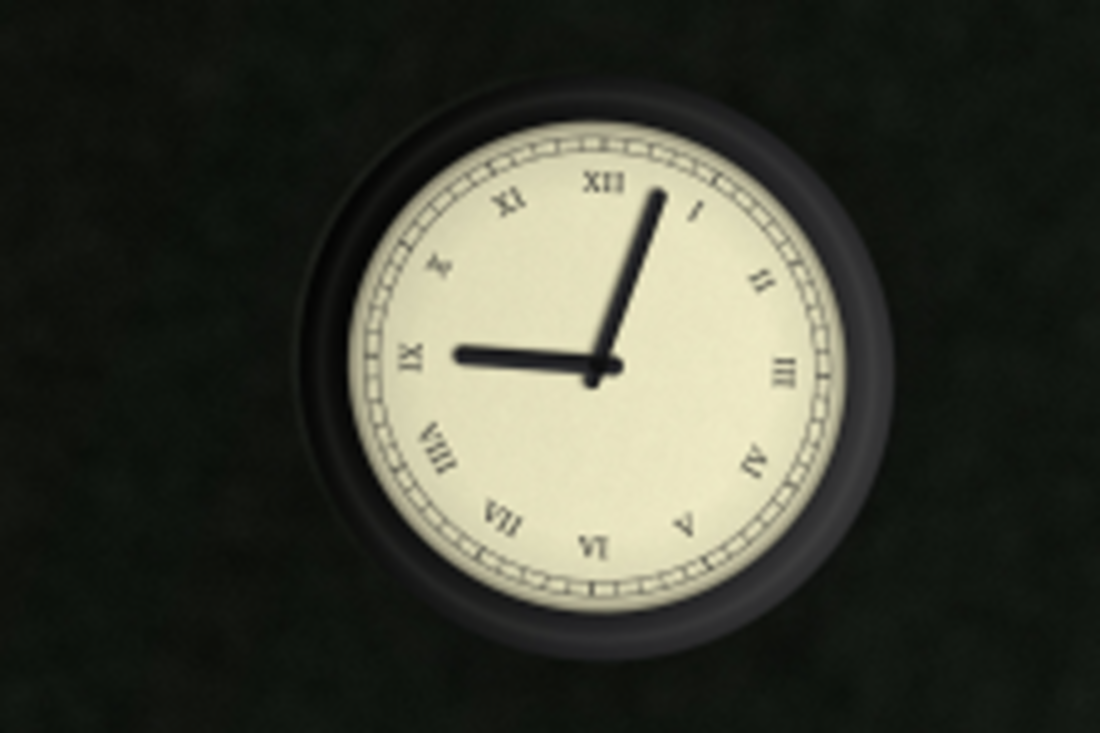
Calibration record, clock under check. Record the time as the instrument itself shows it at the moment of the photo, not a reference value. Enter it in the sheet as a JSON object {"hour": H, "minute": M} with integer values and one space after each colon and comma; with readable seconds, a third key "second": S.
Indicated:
{"hour": 9, "minute": 3}
